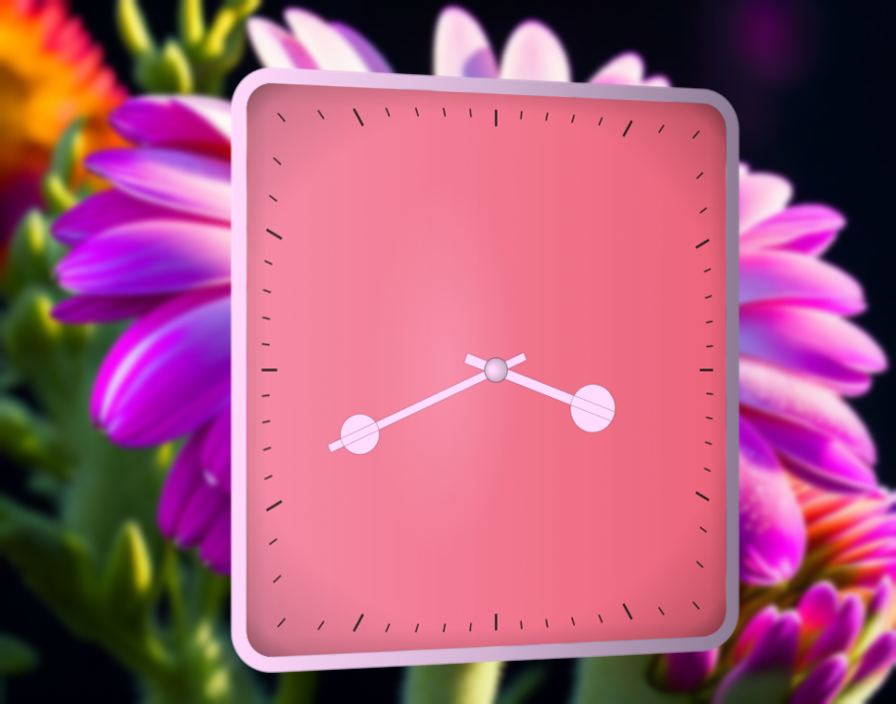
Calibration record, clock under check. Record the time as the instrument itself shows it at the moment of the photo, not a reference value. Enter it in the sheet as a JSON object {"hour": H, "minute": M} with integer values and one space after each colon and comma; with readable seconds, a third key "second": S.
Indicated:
{"hour": 3, "minute": 41}
